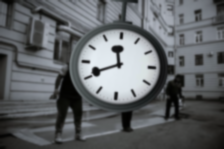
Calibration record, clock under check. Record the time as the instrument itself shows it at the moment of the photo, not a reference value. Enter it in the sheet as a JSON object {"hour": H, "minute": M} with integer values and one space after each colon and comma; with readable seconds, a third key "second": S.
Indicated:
{"hour": 11, "minute": 41}
